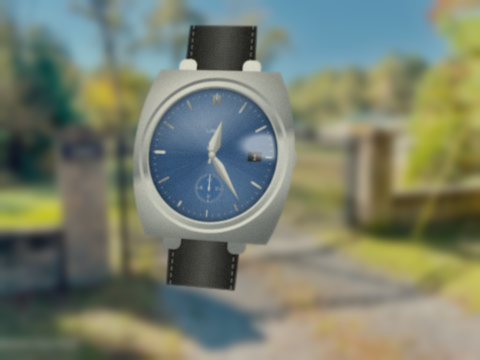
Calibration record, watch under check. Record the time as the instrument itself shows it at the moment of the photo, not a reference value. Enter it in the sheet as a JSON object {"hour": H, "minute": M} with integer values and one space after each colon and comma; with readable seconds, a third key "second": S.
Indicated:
{"hour": 12, "minute": 24}
